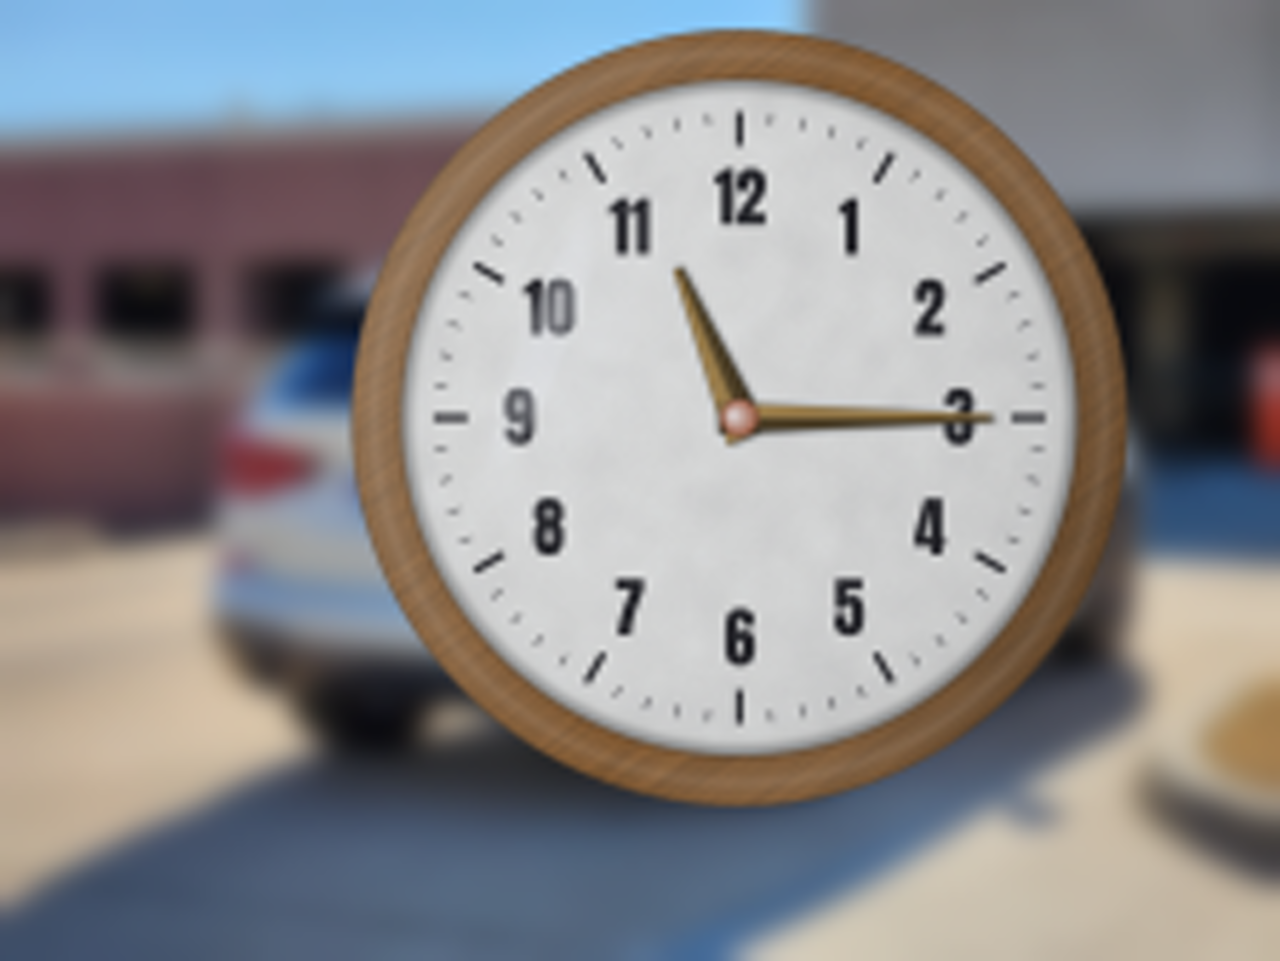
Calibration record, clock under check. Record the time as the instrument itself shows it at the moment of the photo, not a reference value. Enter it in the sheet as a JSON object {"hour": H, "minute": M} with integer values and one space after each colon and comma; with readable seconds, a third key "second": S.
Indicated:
{"hour": 11, "minute": 15}
